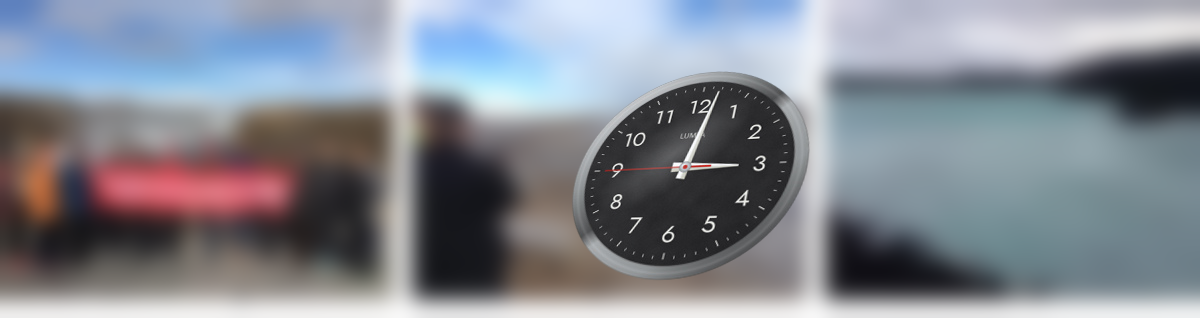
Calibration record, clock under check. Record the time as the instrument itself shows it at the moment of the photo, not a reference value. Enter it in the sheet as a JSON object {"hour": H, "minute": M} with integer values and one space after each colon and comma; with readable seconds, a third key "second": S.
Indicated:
{"hour": 3, "minute": 1, "second": 45}
